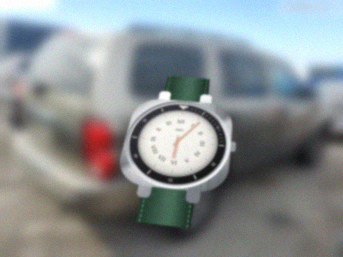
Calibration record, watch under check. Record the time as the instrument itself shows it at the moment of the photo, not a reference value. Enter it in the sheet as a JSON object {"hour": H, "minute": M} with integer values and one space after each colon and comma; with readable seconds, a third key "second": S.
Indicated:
{"hour": 6, "minute": 6}
